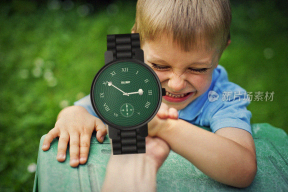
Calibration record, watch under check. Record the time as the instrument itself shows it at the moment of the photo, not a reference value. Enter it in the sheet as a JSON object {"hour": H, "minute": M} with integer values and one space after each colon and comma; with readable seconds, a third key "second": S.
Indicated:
{"hour": 2, "minute": 51}
